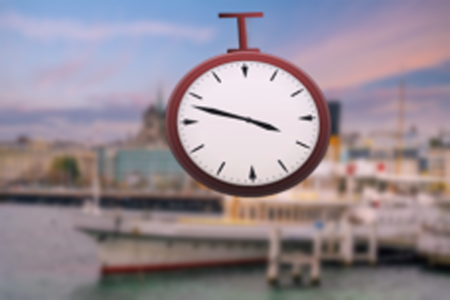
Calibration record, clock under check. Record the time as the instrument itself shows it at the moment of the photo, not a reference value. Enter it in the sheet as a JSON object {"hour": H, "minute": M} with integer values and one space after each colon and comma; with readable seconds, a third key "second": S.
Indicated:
{"hour": 3, "minute": 48}
